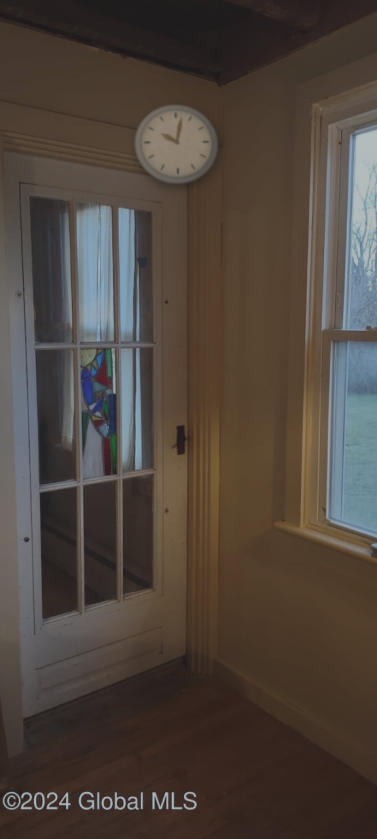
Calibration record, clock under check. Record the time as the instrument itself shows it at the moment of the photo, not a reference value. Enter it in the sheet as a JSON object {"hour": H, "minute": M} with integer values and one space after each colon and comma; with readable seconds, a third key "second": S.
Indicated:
{"hour": 10, "minute": 2}
